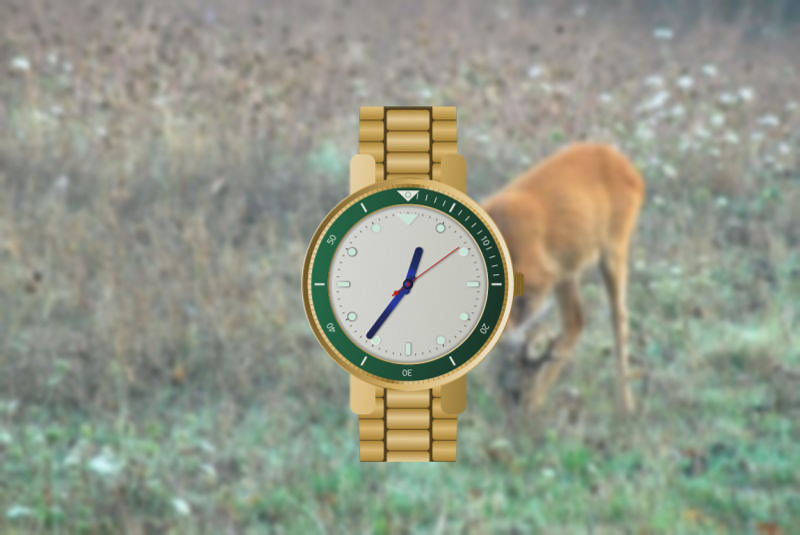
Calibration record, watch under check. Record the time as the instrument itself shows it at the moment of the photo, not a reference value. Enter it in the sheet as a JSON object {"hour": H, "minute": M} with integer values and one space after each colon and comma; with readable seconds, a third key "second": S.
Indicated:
{"hour": 12, "minute": 36, "second": 9}
